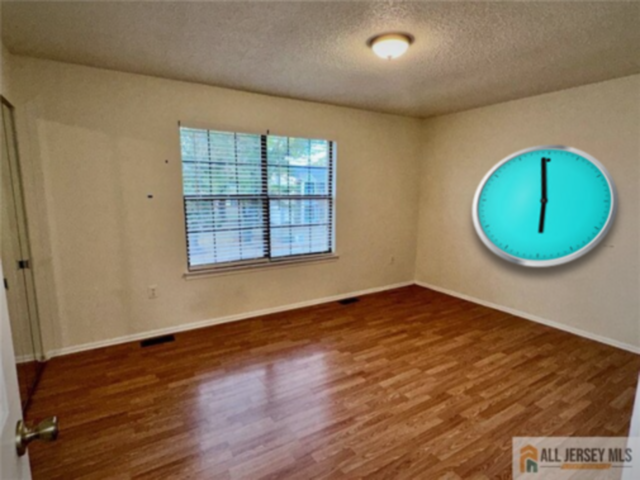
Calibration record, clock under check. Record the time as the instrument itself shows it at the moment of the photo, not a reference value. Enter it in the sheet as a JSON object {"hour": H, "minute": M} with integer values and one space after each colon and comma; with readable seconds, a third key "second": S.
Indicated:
{"hour": 5, "minute": 59}
